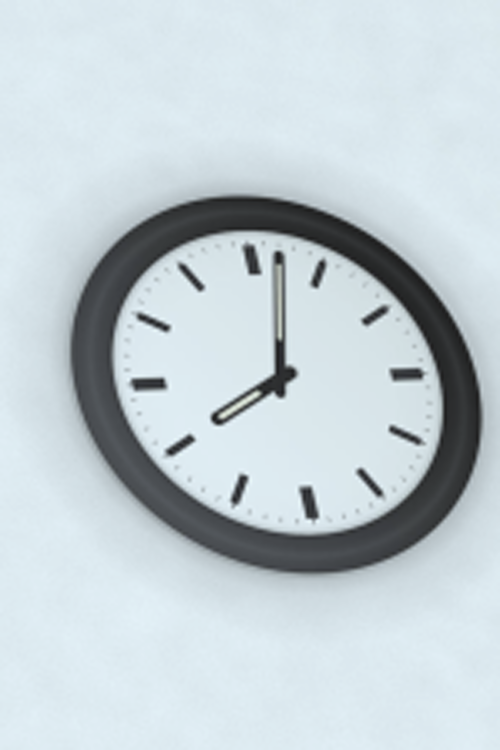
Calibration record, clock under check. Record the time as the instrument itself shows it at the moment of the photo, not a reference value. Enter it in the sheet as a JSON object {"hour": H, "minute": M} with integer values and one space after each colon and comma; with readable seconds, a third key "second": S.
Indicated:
{"hour": 8, "minute": 2}
